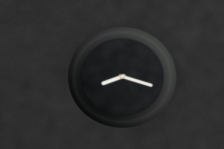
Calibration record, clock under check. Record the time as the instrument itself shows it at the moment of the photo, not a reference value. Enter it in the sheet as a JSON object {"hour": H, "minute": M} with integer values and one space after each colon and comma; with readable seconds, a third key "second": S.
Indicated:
{"hour": 8, "minute": 18}
